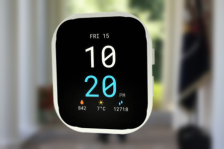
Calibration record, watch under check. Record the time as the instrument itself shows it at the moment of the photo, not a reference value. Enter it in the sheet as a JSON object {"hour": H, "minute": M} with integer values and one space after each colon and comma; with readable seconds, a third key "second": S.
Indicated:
{"hour": 10, "minute": 20}
